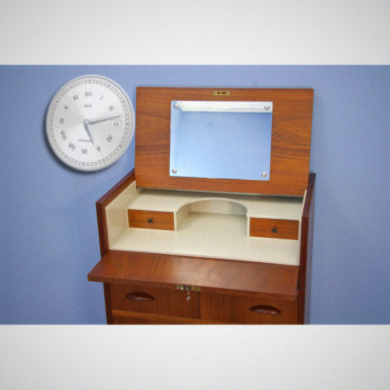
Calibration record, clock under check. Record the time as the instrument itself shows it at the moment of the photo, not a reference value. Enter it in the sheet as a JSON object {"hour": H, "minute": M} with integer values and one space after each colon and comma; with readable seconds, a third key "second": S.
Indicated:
{"hour": 5, "minute": 13}
